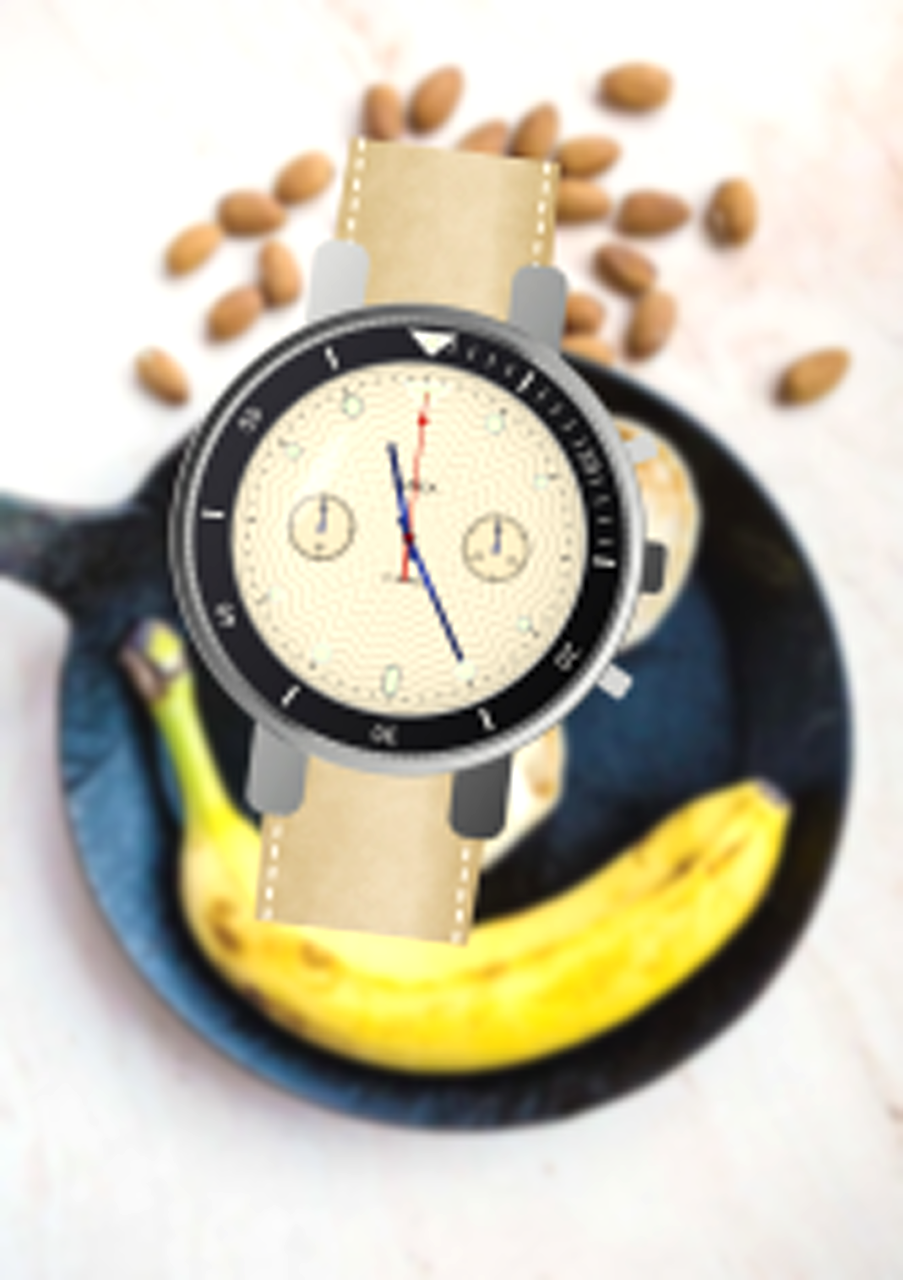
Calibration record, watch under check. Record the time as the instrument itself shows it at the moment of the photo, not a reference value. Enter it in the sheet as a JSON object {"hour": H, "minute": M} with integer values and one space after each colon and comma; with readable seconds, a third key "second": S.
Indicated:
{"hour": 11, "minute": 25}
